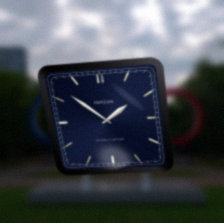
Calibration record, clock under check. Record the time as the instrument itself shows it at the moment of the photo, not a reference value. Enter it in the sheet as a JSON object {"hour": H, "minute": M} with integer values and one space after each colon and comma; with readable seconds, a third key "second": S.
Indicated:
{"hour": 1, "minute": 52}
